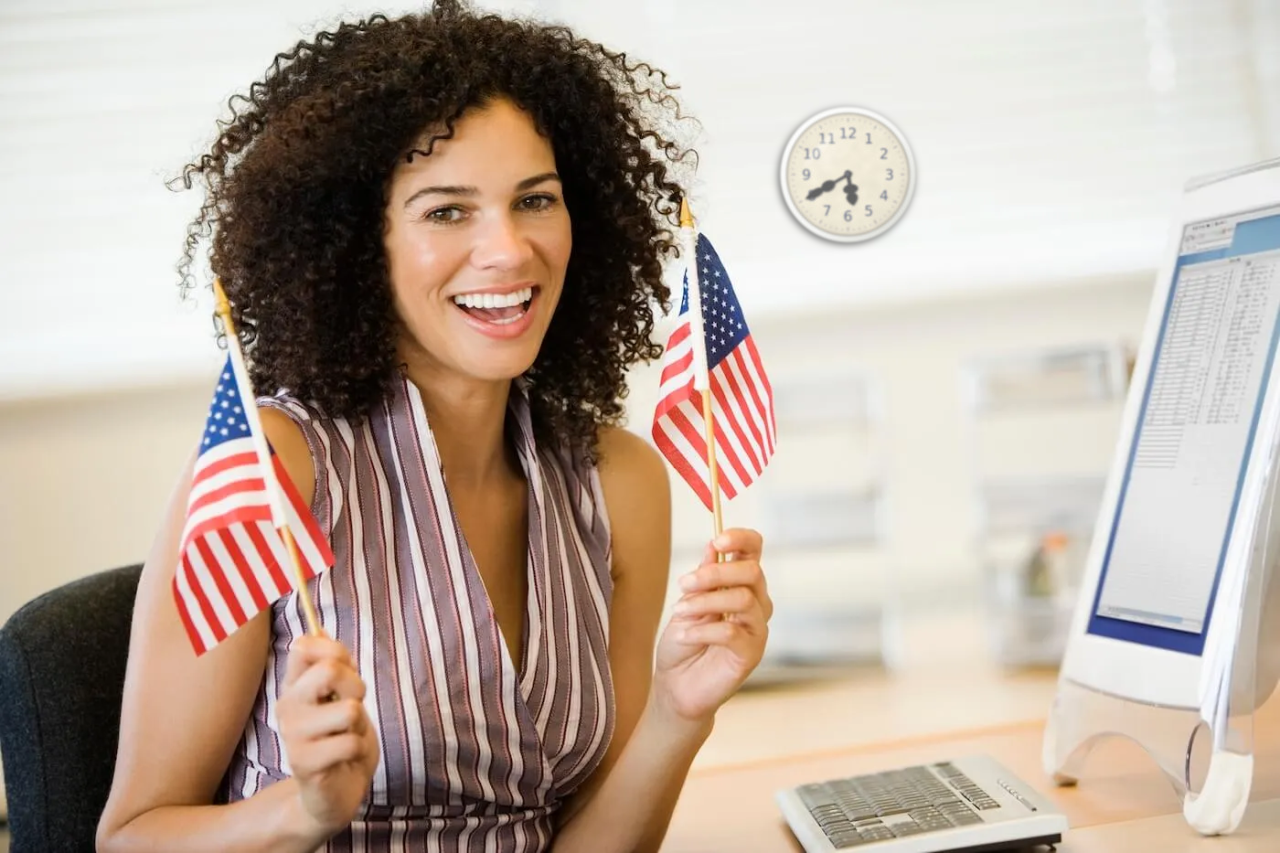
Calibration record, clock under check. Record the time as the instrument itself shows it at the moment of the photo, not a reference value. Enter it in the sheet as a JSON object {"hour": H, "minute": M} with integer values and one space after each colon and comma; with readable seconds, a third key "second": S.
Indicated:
{"hour": 5, "minute": 40}
